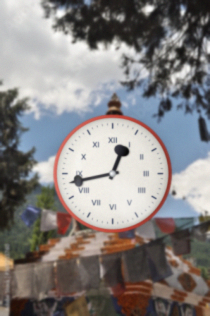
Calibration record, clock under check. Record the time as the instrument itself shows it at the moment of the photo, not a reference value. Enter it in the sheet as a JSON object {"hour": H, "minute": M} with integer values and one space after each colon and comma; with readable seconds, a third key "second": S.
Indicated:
{"hour": 12, "minute": 43}
